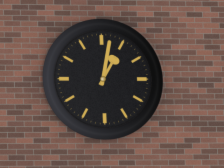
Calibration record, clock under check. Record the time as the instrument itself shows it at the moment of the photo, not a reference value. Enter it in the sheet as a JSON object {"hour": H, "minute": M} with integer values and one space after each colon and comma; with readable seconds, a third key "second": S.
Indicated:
{"hour": 1, "minute": 2}
